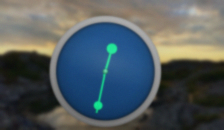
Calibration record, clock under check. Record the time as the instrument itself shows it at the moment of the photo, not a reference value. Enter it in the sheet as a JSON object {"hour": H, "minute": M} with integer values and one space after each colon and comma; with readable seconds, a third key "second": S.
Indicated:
{"hour": 12, "minute": 32}
